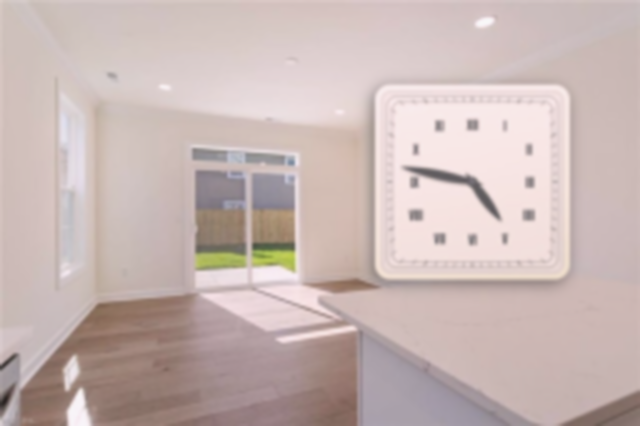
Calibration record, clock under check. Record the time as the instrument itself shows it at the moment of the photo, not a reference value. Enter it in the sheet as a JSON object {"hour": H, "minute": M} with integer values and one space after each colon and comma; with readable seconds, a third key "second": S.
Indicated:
{"hour": 4, "minute": 47}
